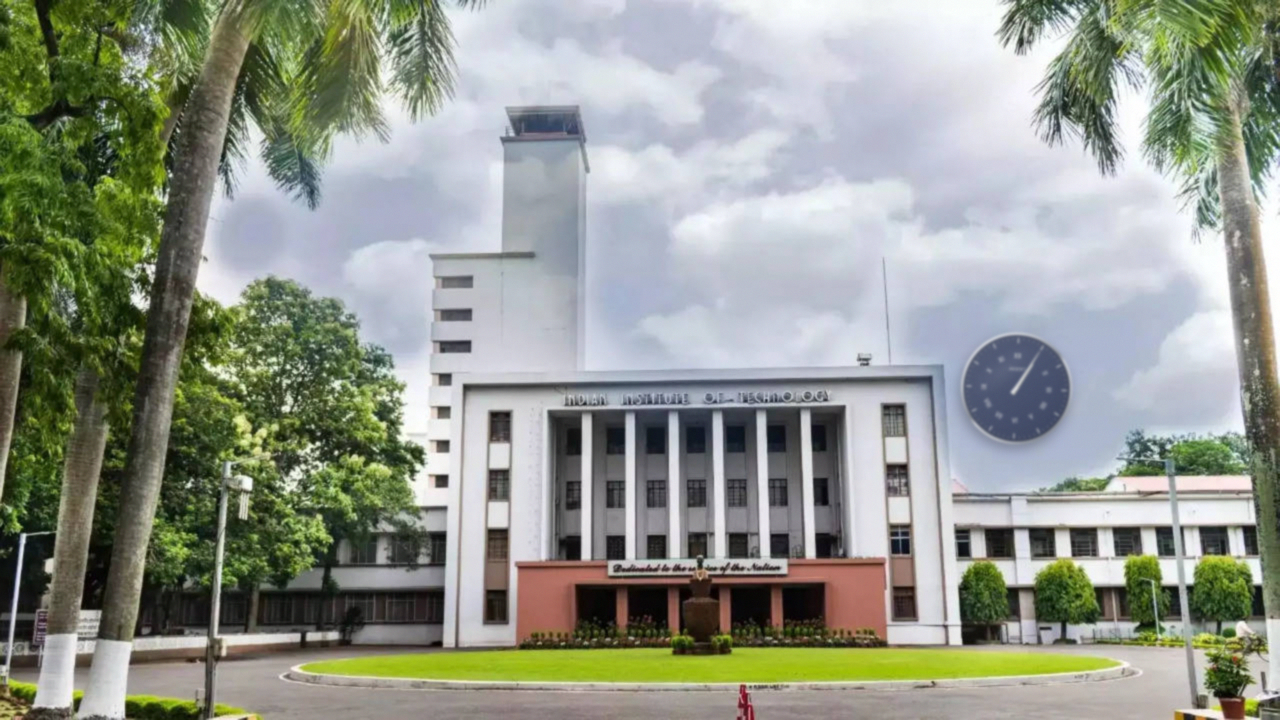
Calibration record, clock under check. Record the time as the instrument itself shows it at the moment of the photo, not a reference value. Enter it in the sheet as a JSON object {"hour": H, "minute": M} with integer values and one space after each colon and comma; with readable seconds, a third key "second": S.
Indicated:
{"hour": 1, "minute": 5}
